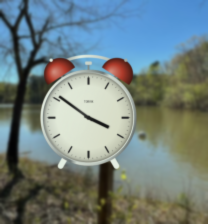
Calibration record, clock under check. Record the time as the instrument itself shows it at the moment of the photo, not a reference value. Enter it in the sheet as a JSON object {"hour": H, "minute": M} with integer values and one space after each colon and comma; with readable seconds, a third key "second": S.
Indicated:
{"hour": 3, "minute": 51}
